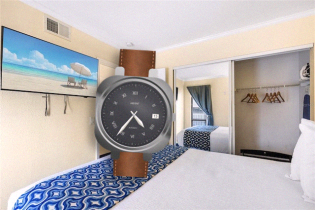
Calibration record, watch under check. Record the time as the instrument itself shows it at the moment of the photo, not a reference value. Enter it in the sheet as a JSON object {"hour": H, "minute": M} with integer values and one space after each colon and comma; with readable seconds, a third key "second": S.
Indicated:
{"hour": 4, "minute": 36}
